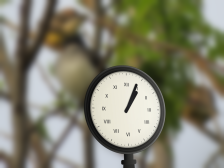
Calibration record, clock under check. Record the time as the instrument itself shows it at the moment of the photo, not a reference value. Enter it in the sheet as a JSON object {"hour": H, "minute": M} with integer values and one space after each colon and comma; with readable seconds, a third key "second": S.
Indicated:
{"hour": 1, "minute": 4}
